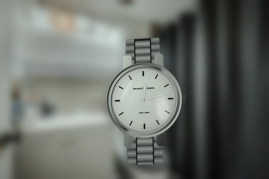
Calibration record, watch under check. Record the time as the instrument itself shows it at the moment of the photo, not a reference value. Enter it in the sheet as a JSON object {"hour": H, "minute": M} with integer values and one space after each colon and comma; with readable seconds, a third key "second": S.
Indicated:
{"hour": 12, "minute": 13}
